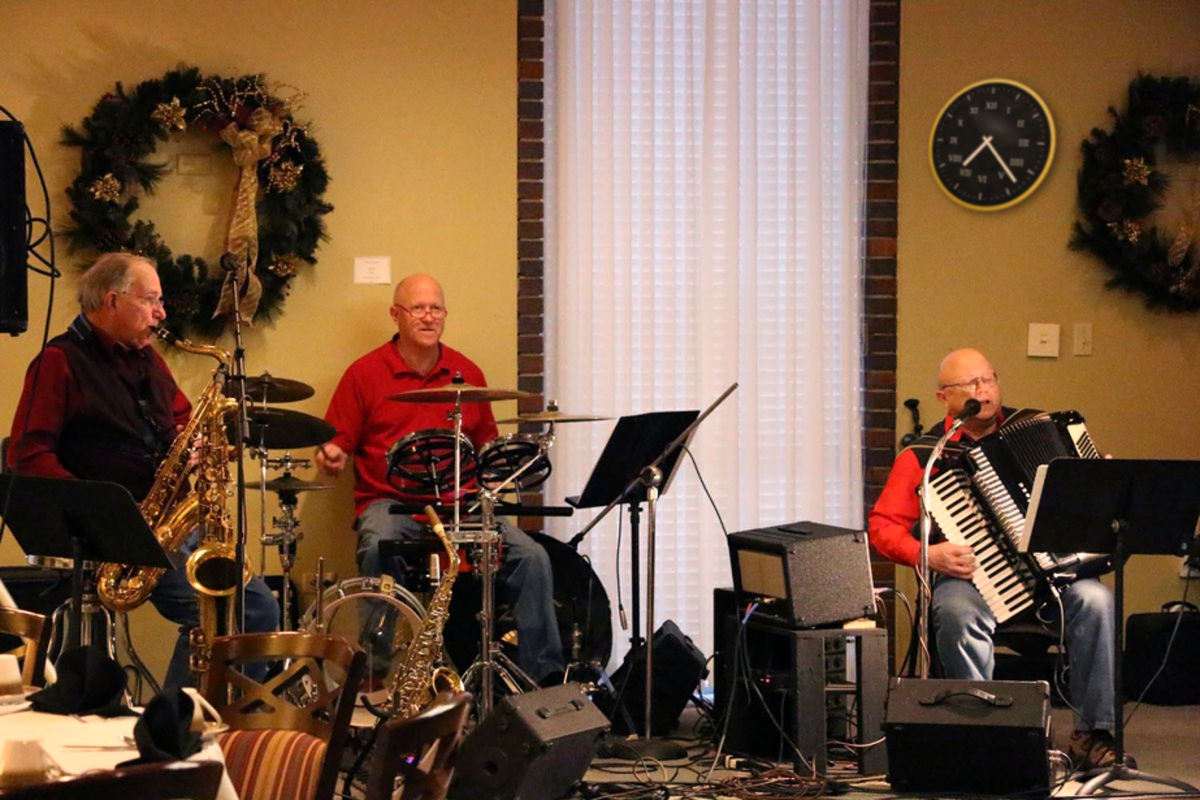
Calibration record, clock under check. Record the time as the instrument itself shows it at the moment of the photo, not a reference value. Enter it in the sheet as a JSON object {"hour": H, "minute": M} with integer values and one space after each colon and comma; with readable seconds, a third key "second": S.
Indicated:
{"hour": 7, "minute": 23}
